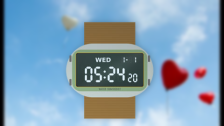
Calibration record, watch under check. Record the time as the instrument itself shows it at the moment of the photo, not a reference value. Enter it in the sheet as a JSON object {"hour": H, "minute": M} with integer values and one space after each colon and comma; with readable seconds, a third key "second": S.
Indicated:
{"hour": 5, "minute": 24, "second": 20}
